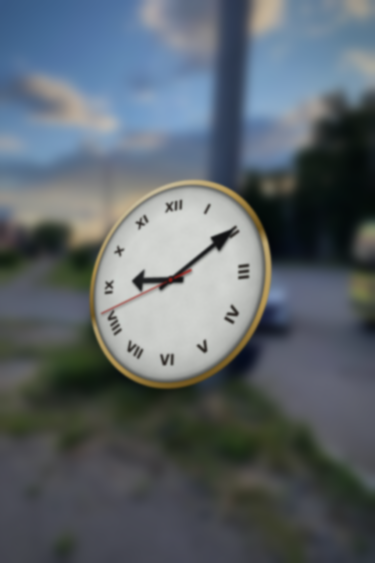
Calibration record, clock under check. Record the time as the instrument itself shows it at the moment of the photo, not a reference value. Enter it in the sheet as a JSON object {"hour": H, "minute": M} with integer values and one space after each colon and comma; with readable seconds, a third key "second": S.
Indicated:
{"hour": 9, "minute": 9, "second": 42}
